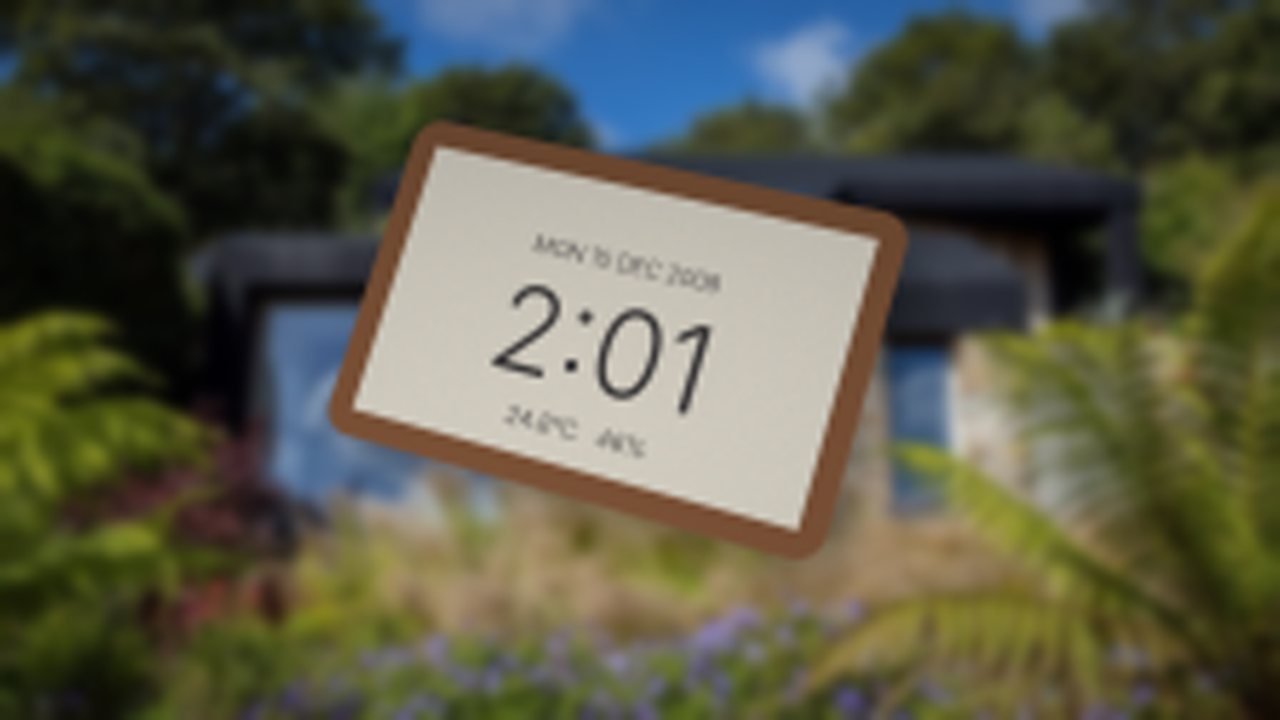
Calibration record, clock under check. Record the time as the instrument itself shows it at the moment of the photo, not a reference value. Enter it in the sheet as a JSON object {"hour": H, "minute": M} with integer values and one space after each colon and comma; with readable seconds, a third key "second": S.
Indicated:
{"hour": 2, "minute": 1}
